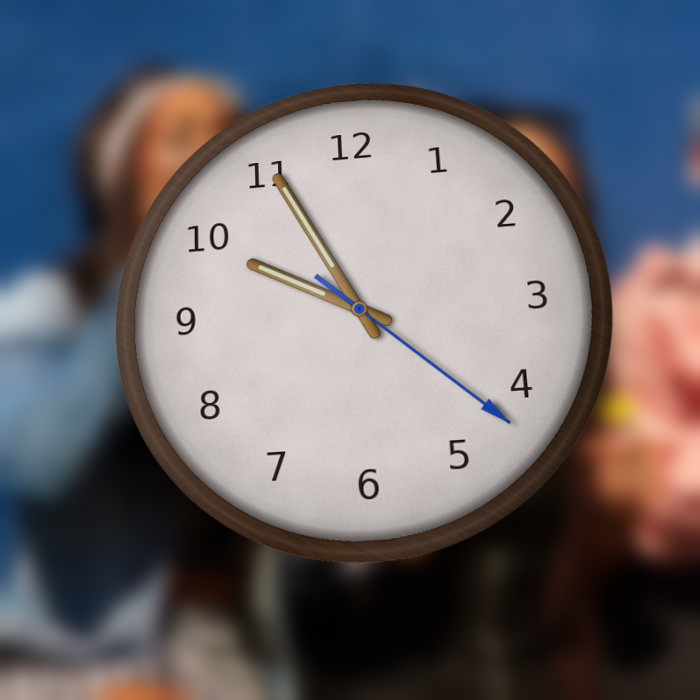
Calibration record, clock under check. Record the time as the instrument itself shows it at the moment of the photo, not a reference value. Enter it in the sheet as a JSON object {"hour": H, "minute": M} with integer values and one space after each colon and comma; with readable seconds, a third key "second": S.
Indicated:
{"hour": 9, "minute": 55, "second": 22}
